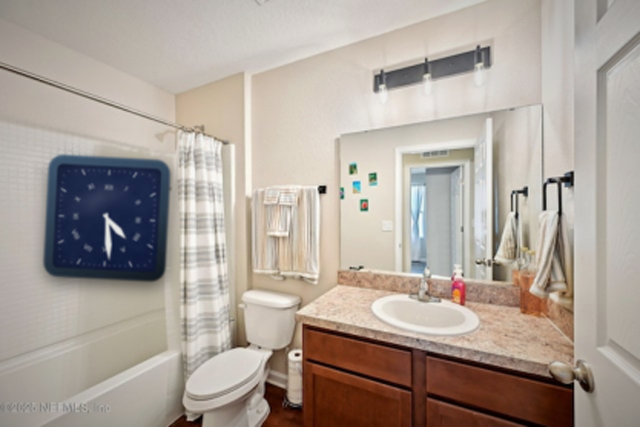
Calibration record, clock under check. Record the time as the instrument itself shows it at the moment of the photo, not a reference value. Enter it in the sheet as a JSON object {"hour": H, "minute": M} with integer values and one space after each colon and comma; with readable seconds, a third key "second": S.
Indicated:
{"hour": 4, "minute": 29}
